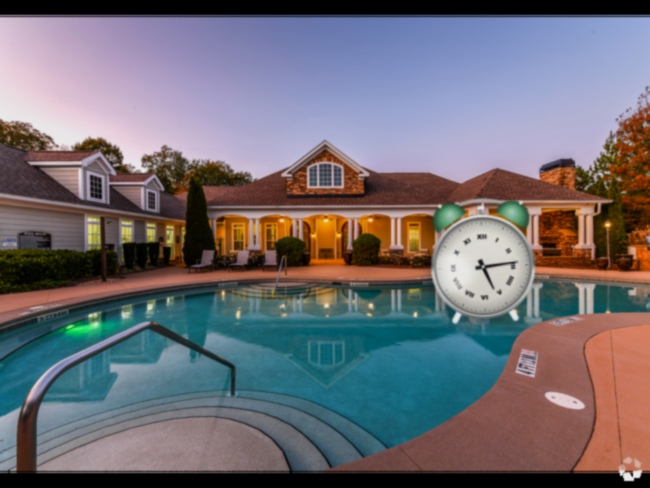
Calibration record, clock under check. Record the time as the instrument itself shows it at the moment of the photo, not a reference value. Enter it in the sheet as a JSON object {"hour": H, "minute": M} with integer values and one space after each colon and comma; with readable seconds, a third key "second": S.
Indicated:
{"hour": 5, "minute": 14}
